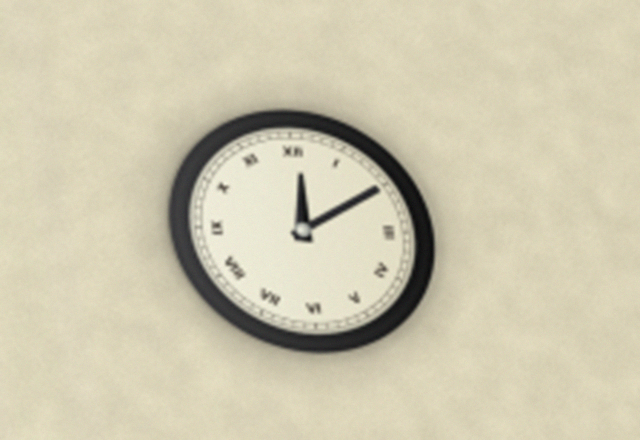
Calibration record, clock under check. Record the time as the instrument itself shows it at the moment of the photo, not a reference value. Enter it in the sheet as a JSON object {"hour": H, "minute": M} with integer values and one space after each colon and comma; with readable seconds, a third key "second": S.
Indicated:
{"hour": 12, "minute": 10}
